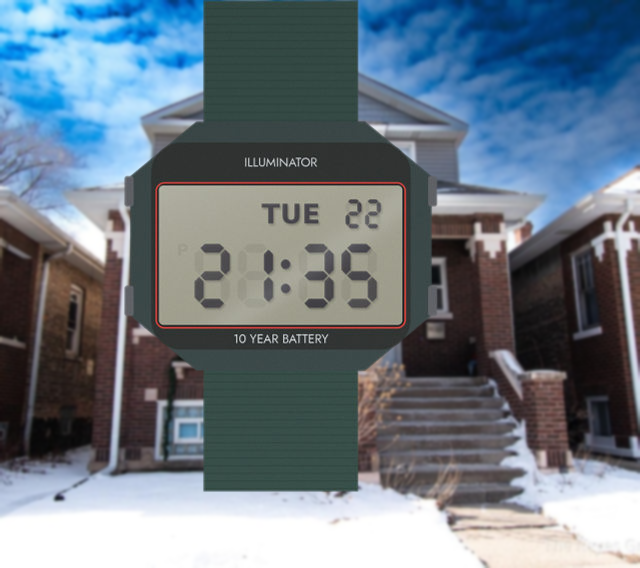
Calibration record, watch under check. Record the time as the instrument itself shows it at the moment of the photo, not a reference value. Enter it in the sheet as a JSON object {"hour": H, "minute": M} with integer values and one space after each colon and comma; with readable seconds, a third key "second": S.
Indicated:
{"hour": 21, "minute": 35}
